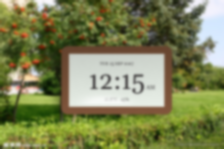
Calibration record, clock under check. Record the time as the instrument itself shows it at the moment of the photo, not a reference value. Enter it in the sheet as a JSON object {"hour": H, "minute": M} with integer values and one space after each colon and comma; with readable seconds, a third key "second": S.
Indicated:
{"hour": 12, "minute": 15}
